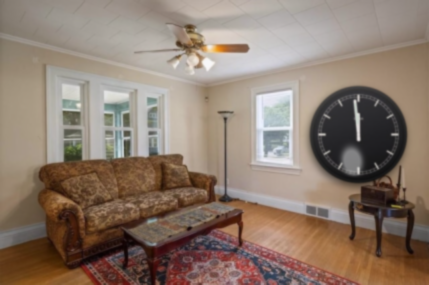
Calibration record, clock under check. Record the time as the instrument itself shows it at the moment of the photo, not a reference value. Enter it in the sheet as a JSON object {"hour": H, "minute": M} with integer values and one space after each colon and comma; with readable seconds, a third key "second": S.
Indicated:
{"hour": 11, "minute": 59}
